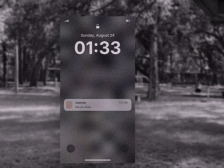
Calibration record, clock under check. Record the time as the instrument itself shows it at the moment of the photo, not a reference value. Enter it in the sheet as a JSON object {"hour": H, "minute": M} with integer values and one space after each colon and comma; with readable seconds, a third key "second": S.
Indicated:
{"hour": 1, "minute": 33}
